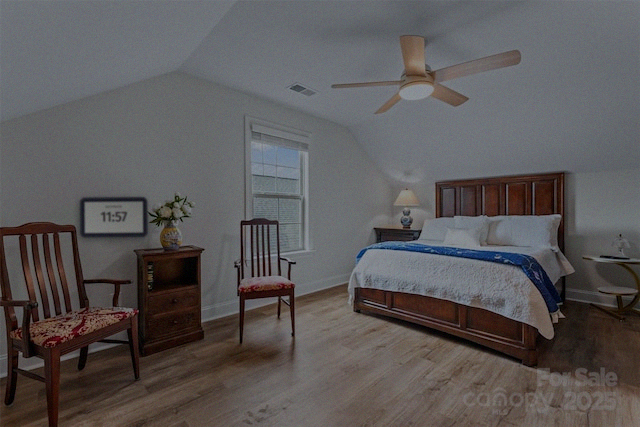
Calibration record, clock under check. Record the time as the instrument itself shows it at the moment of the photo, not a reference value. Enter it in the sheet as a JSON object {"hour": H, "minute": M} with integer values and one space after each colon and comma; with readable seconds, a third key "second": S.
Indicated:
{"hour": 11, "minute": 57}
